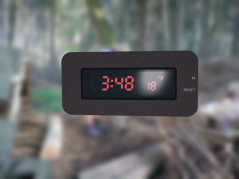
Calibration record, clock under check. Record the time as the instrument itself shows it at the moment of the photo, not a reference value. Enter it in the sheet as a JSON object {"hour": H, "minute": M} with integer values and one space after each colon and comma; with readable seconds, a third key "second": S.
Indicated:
{"hour": 3, "minute": 48}
